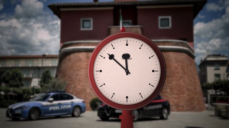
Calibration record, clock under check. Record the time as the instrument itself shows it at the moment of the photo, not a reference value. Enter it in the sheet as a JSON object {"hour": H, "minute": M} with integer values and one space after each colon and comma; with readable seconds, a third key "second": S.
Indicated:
{"hour": 11, "minute": 52}
